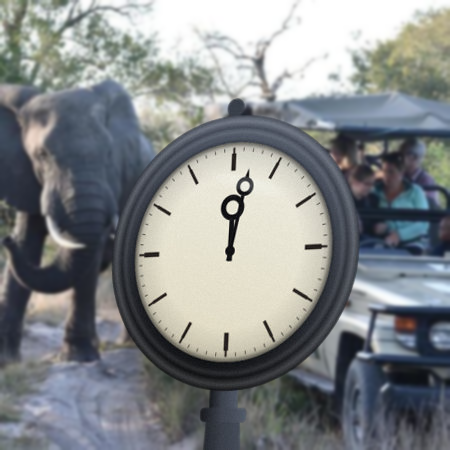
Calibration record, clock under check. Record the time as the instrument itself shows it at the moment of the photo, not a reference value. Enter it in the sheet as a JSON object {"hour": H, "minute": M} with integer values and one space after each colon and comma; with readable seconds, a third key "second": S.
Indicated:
{"hour": 12, "minute": 2}
